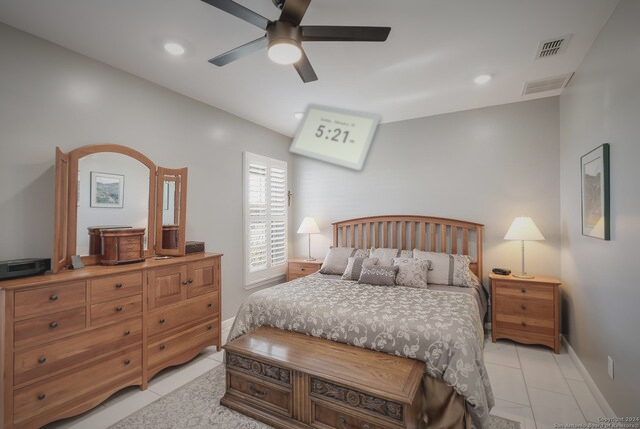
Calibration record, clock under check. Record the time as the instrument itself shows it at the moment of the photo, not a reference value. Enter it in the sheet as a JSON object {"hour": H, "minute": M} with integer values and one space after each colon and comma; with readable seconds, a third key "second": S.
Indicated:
{"hour": 5, "minute": 21}
